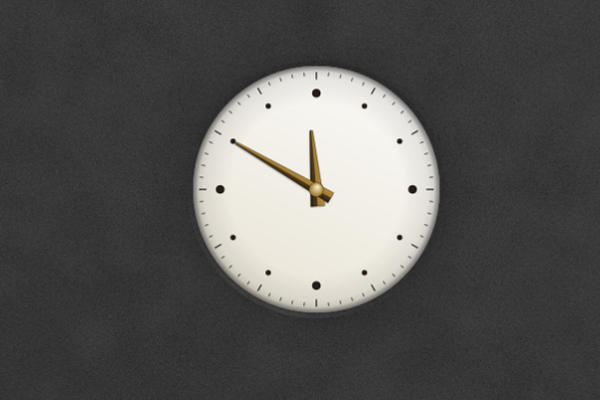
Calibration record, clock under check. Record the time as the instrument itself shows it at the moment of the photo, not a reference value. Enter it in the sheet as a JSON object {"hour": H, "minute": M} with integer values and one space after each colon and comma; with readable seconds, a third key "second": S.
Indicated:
{"hour": 11, "minute": 50}
